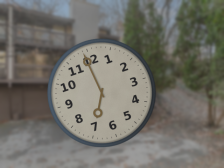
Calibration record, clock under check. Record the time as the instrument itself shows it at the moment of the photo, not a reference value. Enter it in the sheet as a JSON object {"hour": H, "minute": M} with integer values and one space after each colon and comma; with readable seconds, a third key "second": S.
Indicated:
{"hour": 6, "minute": 59}
